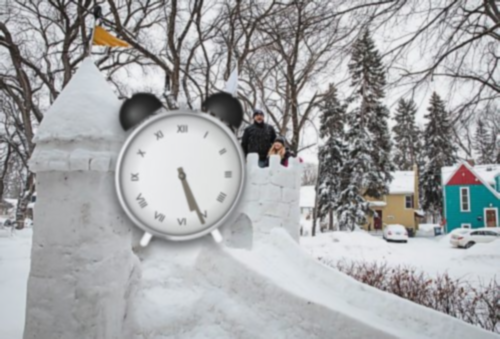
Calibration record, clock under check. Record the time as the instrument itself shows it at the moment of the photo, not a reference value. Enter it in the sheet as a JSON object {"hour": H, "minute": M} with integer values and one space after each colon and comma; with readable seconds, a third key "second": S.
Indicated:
{"hour": 5, "minute": 26}
